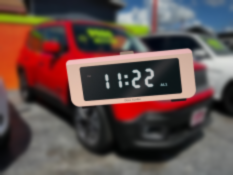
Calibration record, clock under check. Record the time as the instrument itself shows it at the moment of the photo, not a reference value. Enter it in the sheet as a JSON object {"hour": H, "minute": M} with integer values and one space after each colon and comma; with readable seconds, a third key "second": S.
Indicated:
{"hour": 11, "minute": 22}
